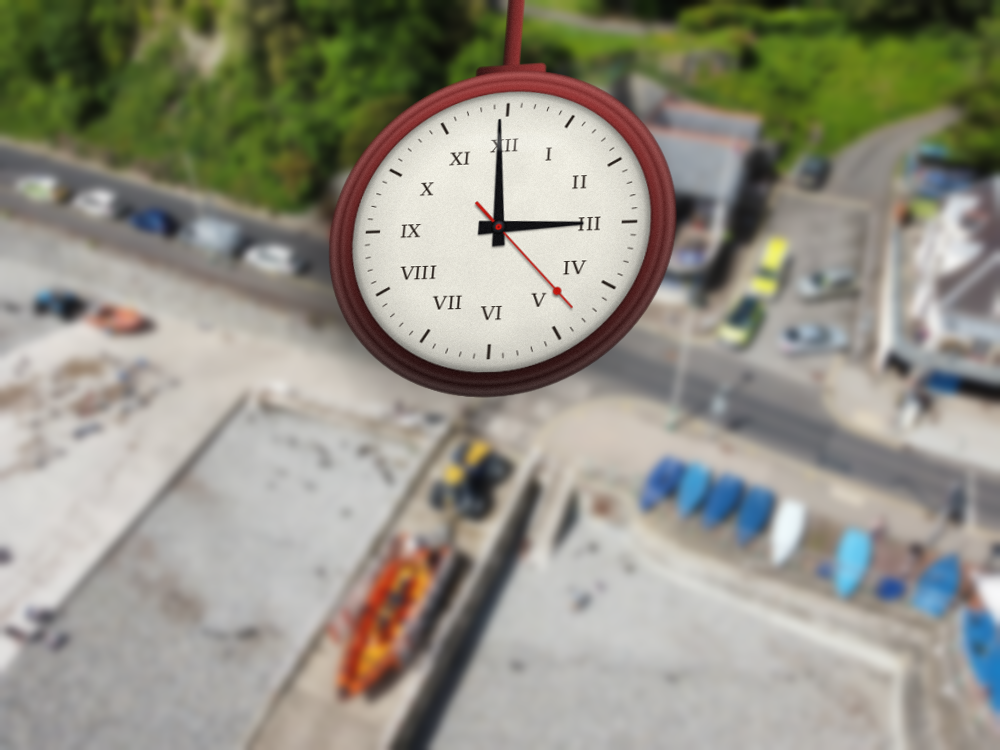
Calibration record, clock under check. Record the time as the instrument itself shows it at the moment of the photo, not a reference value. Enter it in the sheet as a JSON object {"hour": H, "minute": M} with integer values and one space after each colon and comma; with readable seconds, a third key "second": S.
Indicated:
{"hour": 2, "minute": 59, "second": 23}
